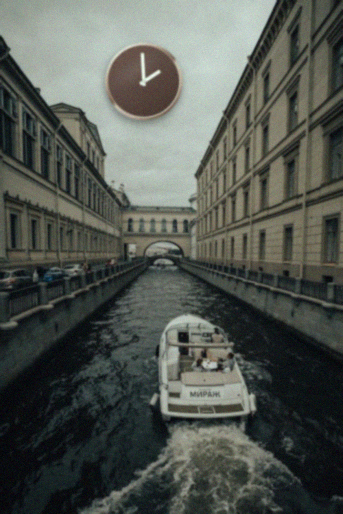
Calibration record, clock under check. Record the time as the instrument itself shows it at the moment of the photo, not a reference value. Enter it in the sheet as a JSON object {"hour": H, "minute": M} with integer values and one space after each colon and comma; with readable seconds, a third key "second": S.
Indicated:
{"hour": 2, "minute": 0}
